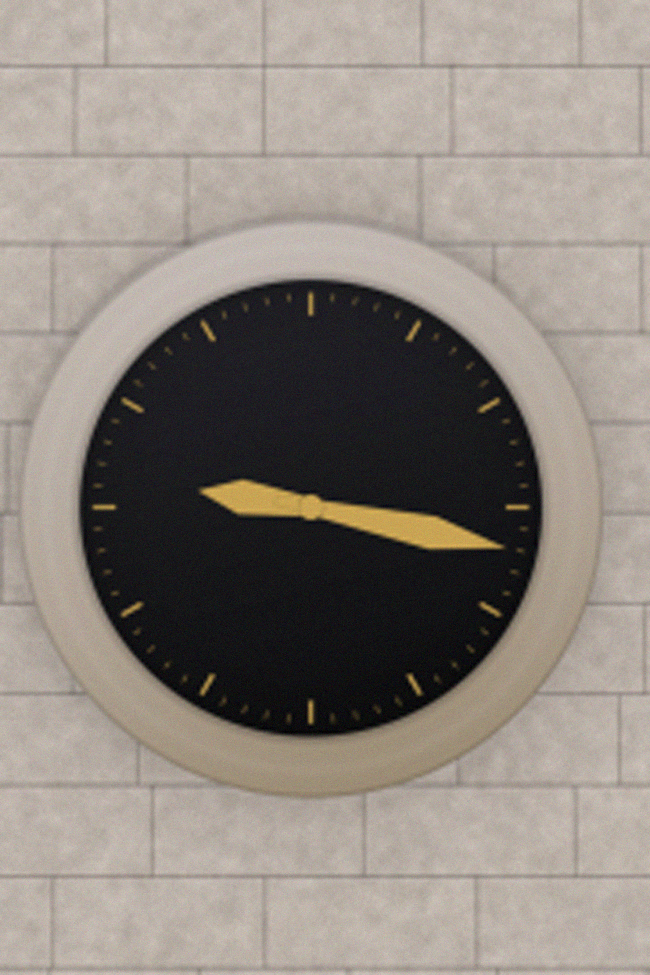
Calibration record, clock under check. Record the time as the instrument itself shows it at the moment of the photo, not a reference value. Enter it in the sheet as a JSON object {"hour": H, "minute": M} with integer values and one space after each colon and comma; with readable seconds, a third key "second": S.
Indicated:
{"hour": 9, "minute": 17}
